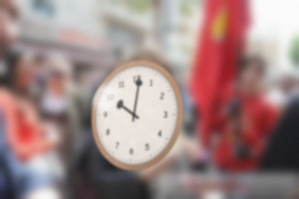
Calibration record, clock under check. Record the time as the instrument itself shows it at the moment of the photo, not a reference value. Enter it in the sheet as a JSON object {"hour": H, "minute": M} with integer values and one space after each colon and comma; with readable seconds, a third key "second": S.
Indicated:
{"hour": 10, "minute": 1}
